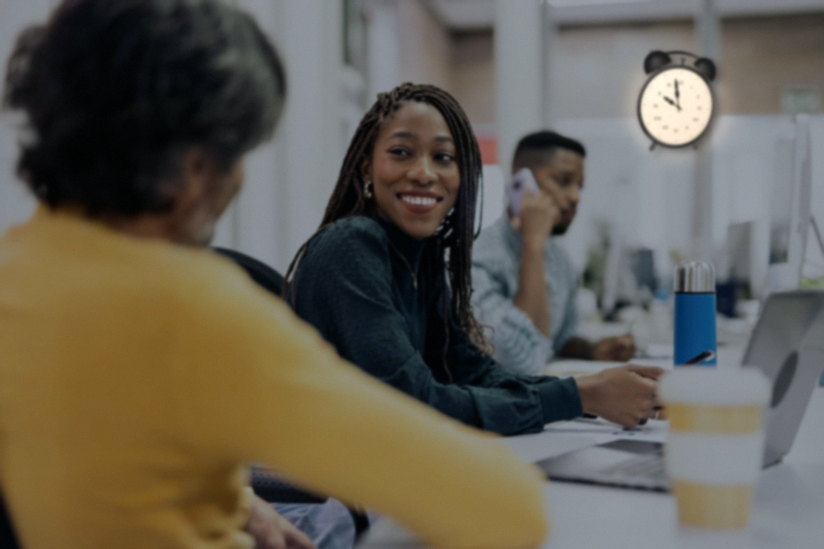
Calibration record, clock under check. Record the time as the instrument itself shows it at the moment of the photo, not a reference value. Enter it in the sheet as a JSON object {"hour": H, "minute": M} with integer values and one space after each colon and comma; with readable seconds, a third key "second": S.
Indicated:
{"hour": 9, "minute": 58}
